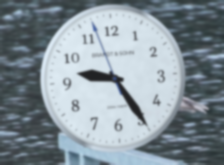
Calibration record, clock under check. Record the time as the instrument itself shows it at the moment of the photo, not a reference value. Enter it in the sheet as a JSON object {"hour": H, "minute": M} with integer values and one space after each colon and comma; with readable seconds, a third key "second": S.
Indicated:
{"hour": 9, "minute": 24, "second": 57}
